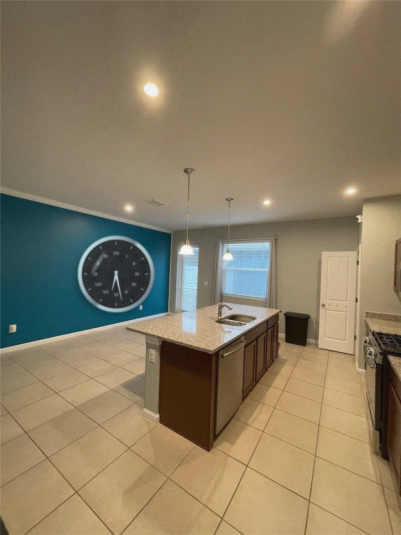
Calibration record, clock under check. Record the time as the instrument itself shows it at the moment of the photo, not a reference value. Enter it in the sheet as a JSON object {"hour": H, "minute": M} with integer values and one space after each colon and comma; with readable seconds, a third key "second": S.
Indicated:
{"hour": 6, "minute": 28}
